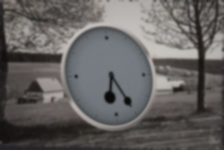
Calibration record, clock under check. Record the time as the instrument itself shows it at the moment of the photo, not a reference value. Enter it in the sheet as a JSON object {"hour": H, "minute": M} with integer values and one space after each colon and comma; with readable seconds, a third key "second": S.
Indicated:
{"hour": 6, "minute": 25}
